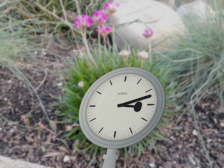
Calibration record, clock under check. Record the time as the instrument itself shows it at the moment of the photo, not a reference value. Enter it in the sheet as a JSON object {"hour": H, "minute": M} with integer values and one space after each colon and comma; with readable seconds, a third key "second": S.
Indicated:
{"hour": 3, "minute": 12}
